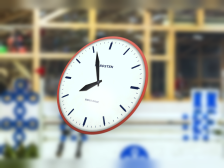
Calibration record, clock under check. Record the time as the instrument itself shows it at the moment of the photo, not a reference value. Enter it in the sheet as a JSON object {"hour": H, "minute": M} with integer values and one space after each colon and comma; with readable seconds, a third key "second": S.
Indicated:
{"hour": 7, "minute": 56}
